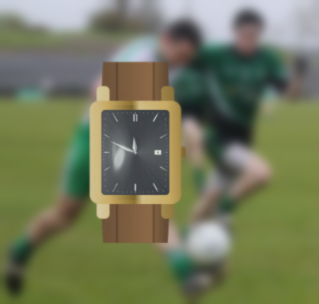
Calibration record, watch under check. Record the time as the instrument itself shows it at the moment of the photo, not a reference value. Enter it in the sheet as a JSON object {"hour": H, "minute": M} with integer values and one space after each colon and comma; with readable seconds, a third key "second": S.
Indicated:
{"hour": 11, "minute": 49}
